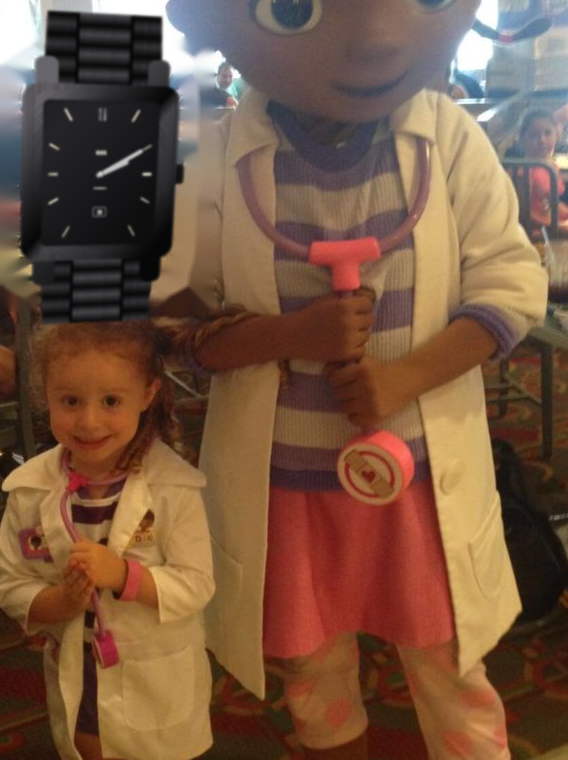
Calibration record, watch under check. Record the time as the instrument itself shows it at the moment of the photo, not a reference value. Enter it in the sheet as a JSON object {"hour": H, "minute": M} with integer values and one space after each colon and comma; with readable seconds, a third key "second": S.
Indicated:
{"hour": 2, "minute": 10}
